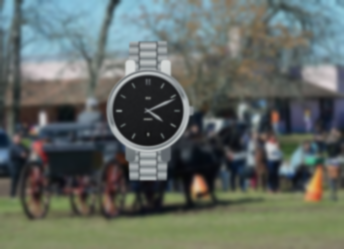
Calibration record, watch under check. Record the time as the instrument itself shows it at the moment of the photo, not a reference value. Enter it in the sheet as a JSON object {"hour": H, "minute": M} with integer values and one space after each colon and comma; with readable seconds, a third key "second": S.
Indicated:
{"hour": 4, "minute": 11}
